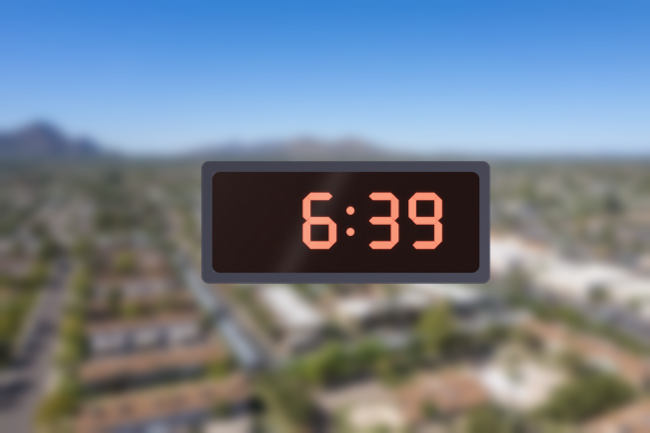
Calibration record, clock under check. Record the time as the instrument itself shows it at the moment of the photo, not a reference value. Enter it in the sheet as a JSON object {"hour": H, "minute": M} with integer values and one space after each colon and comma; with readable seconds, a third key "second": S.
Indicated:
{"hour": 6, "minute": 39}
